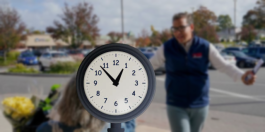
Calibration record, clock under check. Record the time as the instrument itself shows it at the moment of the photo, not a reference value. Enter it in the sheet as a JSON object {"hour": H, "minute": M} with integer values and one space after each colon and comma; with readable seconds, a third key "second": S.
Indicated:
{"hour": 12, "minute": 53}
